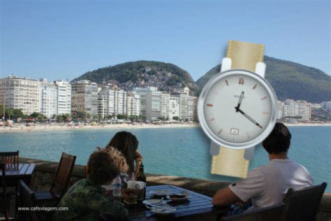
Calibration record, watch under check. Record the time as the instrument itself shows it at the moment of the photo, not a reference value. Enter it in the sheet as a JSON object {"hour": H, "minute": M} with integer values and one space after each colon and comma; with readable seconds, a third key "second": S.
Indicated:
{"hour": 12, "minute": 20}
